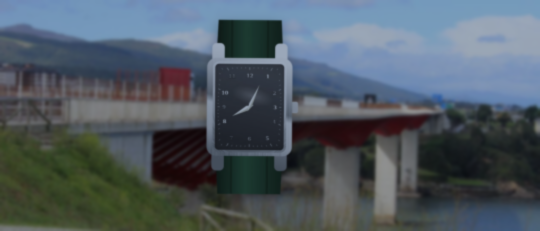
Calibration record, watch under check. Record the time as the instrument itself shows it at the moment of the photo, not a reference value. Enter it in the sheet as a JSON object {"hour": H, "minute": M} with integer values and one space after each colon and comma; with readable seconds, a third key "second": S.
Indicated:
{"hour": 8, "minute": 4}
